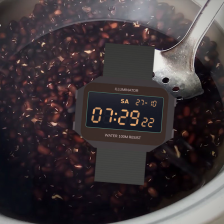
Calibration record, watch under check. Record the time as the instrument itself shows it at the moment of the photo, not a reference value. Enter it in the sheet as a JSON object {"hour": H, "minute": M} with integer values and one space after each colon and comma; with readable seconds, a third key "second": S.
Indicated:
{"hour": 7, "minute": 29, "second": 22}
